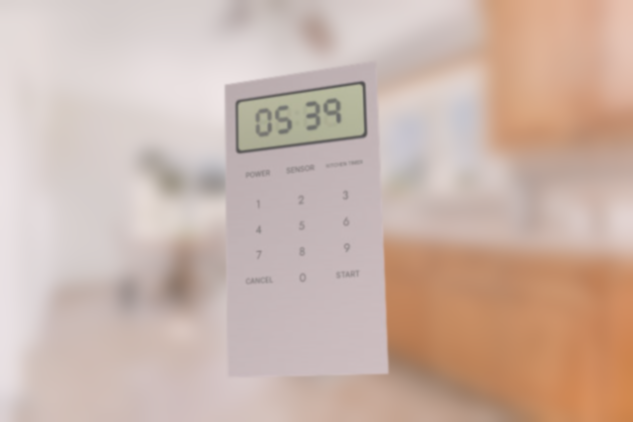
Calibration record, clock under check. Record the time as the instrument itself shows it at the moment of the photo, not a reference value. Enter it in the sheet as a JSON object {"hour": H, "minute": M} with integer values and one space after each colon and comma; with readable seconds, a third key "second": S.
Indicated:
{"hour": 5, "minute": 39}
